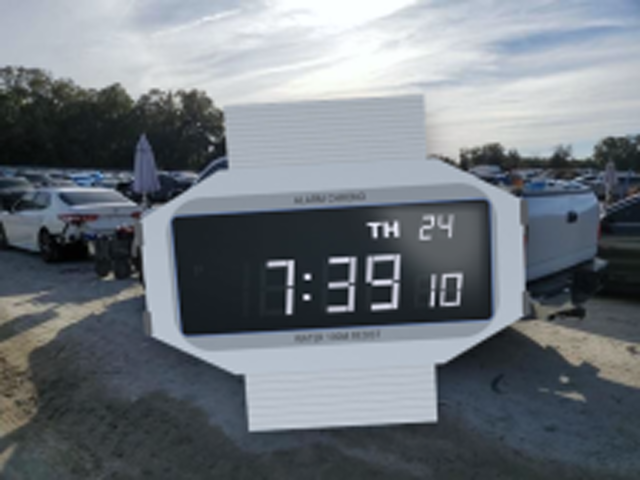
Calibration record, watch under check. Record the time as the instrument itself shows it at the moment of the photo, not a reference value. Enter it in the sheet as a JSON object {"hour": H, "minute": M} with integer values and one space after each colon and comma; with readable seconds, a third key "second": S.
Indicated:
{"hour": 7, "minute": 39, "second": 10}
